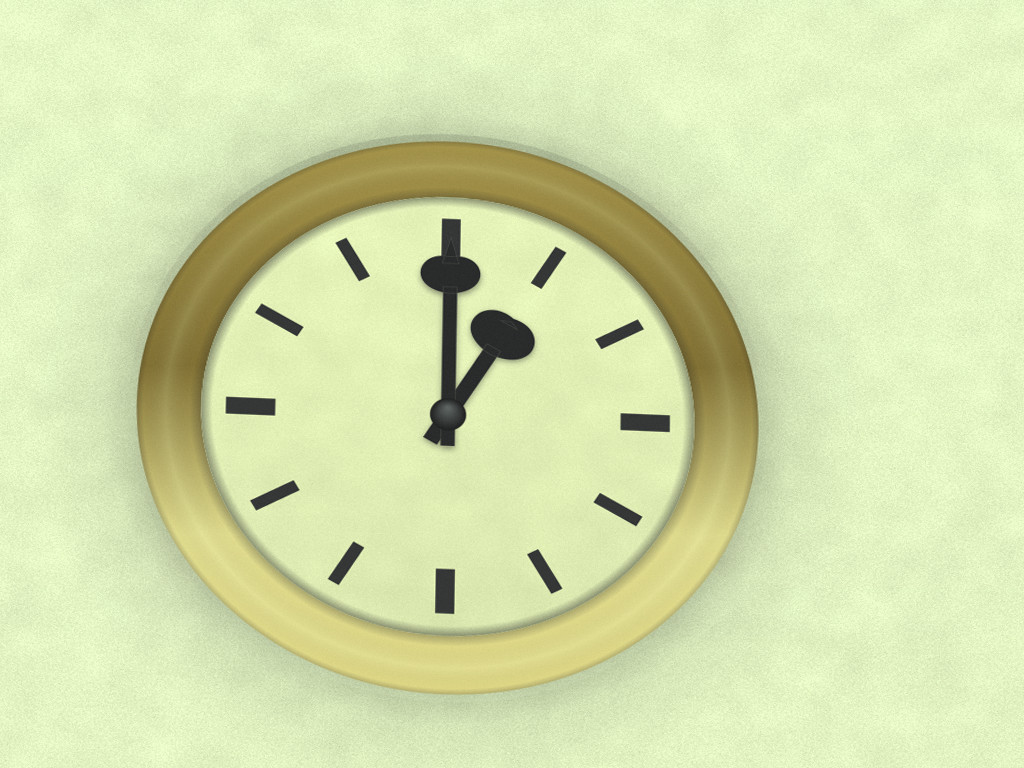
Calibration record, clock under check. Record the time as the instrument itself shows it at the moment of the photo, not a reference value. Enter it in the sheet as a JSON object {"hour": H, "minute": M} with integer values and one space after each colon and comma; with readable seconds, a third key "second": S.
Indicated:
{"hour": 1, "minute": 0}
